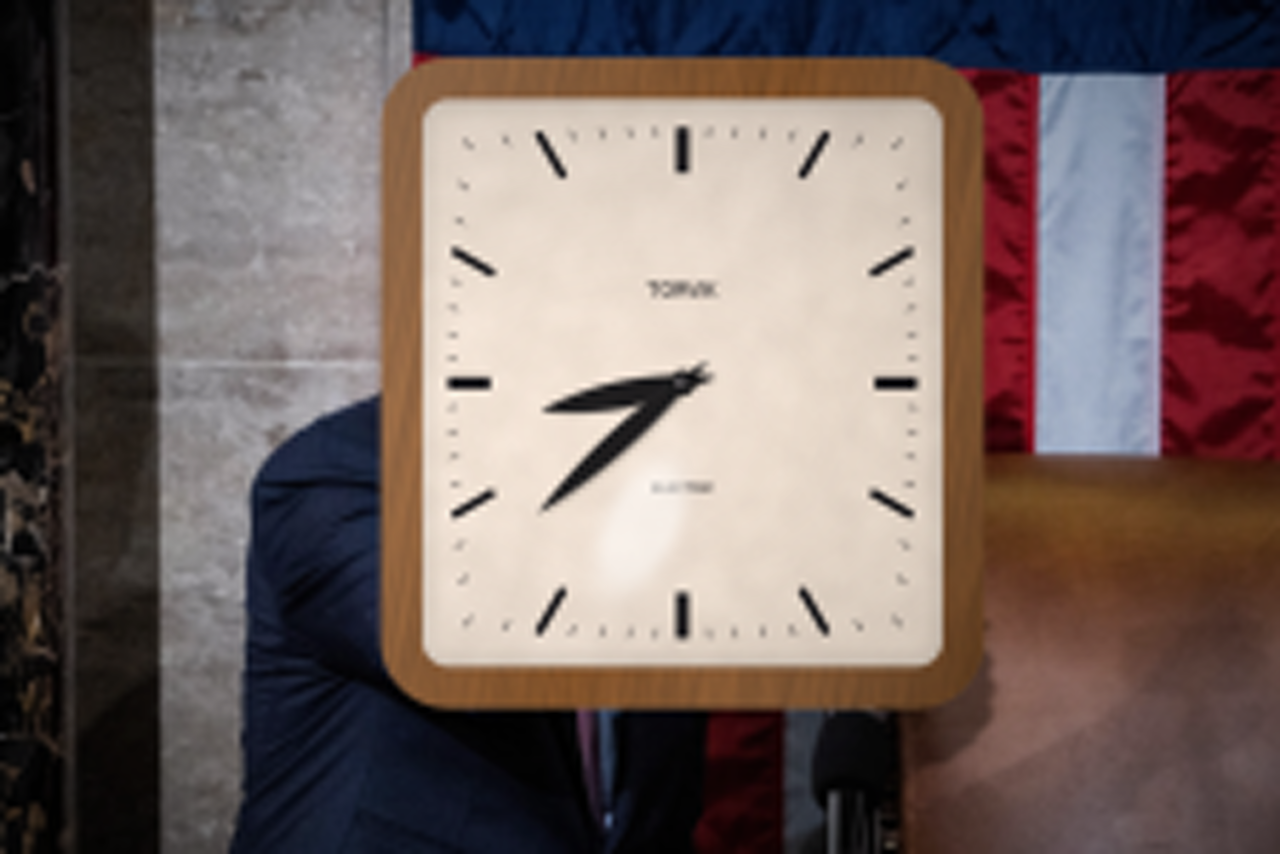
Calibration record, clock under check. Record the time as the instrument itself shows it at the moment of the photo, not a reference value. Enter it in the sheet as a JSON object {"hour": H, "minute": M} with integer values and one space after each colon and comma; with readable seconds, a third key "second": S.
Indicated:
{"hour": 8, "minute": 38}
